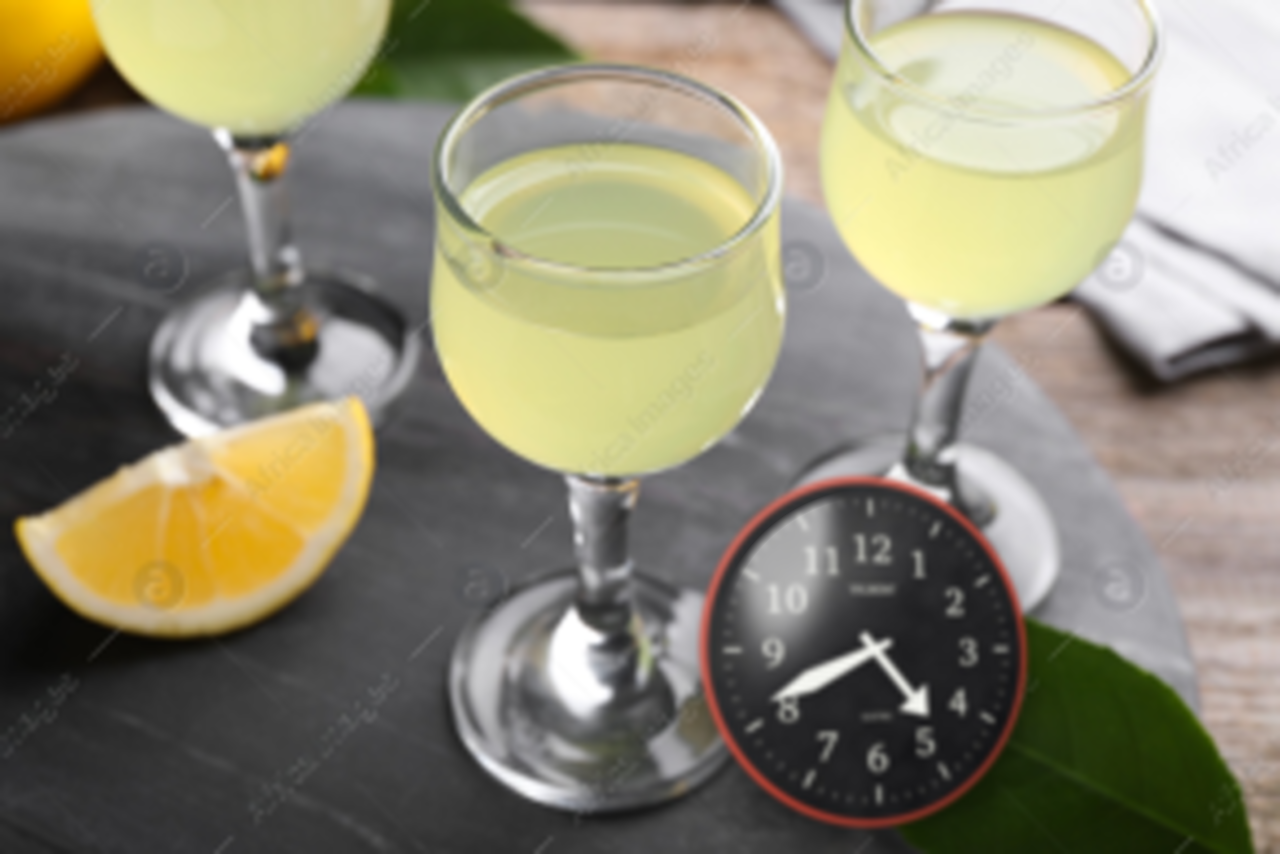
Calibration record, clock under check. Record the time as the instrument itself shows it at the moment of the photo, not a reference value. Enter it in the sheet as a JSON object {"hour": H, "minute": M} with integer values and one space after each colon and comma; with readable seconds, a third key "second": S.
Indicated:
{"hour": 4, "minute": 41}
